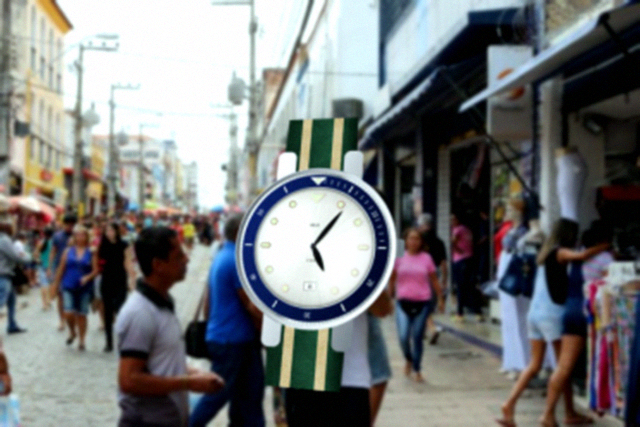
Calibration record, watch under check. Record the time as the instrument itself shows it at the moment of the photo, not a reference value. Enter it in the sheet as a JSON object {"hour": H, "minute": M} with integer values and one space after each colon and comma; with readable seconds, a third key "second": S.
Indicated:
{"hour": 5, "minute": 6}
